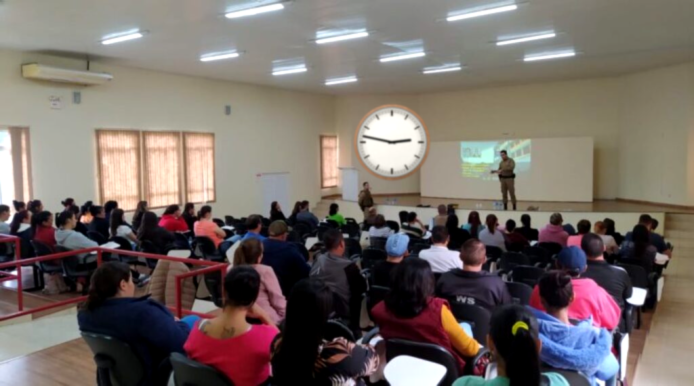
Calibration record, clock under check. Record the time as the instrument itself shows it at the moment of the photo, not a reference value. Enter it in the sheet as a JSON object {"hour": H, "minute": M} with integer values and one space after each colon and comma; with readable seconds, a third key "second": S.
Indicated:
{"hour": 2, "minute": 47}
